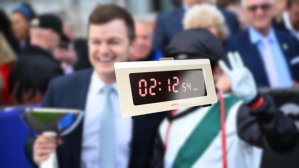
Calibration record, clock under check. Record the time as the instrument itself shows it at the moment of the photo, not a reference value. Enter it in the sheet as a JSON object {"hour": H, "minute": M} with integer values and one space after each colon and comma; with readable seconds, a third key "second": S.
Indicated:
{"hour": 2, "minute": 12, "second": 54}
